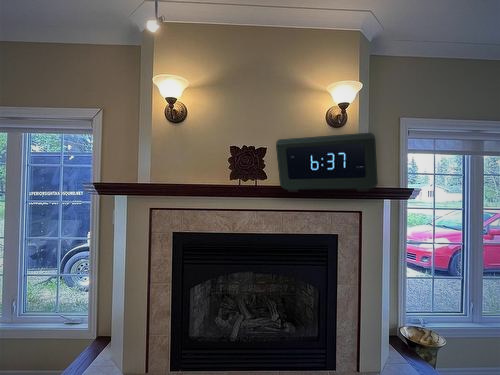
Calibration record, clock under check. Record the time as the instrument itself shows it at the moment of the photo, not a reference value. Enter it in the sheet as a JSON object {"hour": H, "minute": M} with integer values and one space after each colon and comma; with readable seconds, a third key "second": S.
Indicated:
{"hour": 6, "minute": 37}
